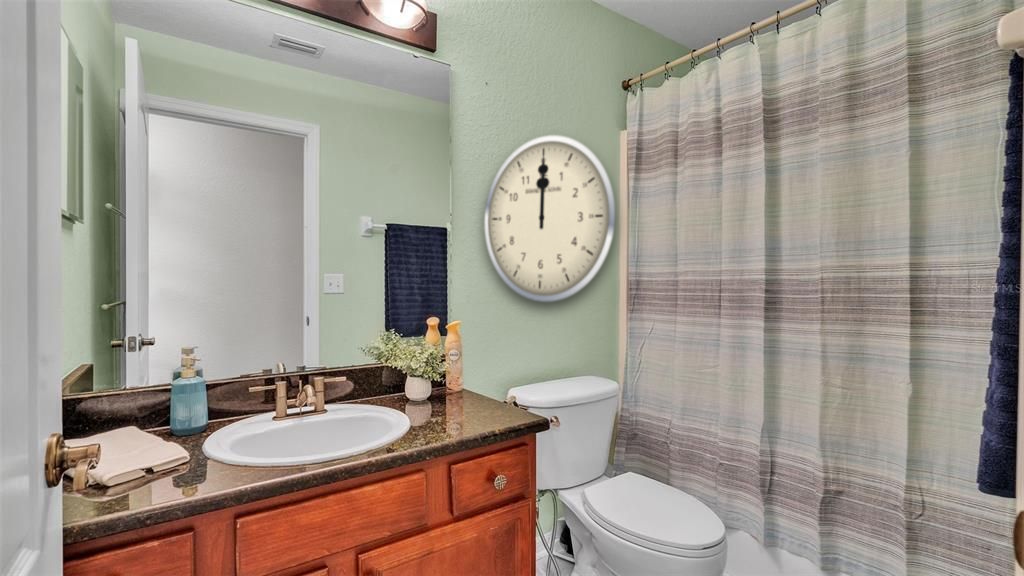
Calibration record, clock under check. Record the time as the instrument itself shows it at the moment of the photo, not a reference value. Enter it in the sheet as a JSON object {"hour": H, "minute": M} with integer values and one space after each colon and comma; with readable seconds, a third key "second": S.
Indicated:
{"hour": 12, "minute": 0}
